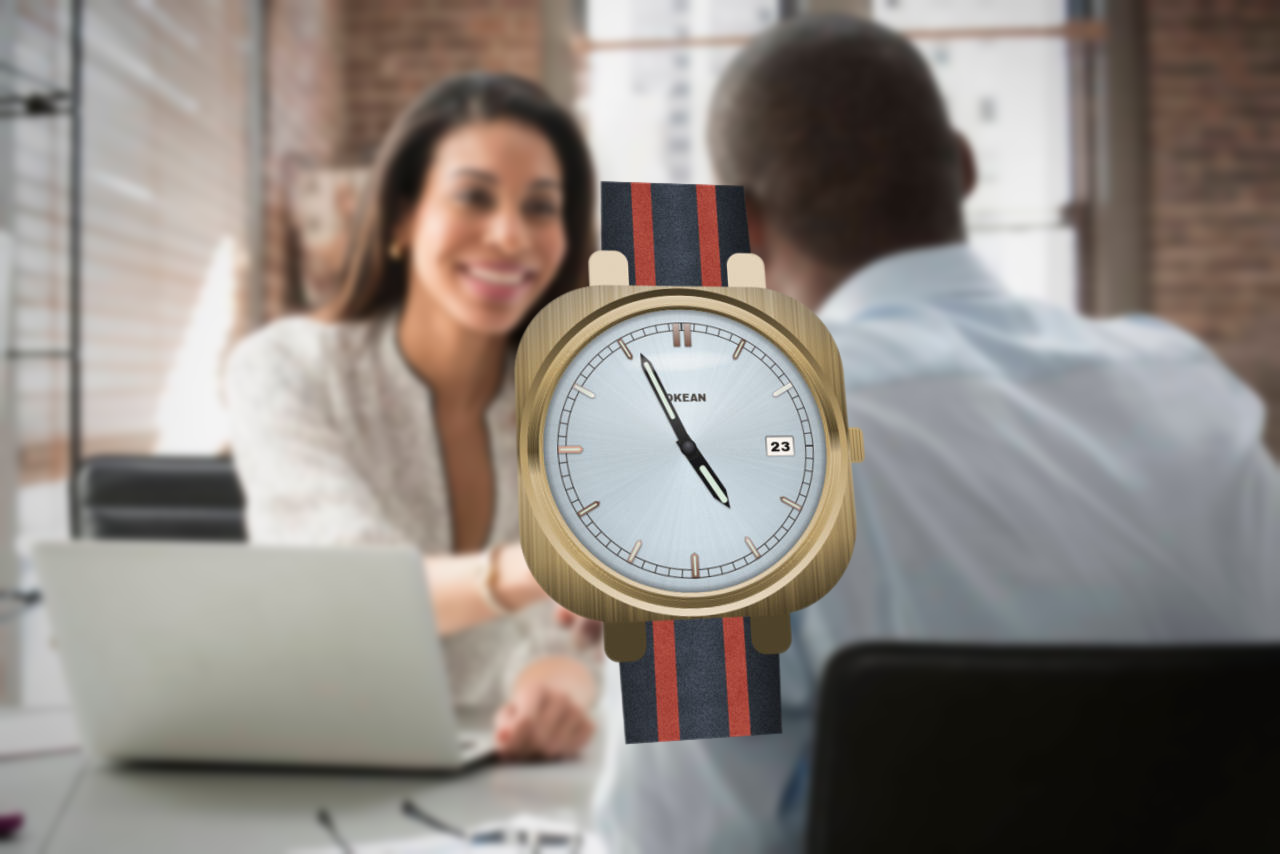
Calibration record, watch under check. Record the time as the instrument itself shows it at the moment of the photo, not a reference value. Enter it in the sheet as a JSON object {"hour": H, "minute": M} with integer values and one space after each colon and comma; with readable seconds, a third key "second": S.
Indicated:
{"hour": 4, "minute": 56}
